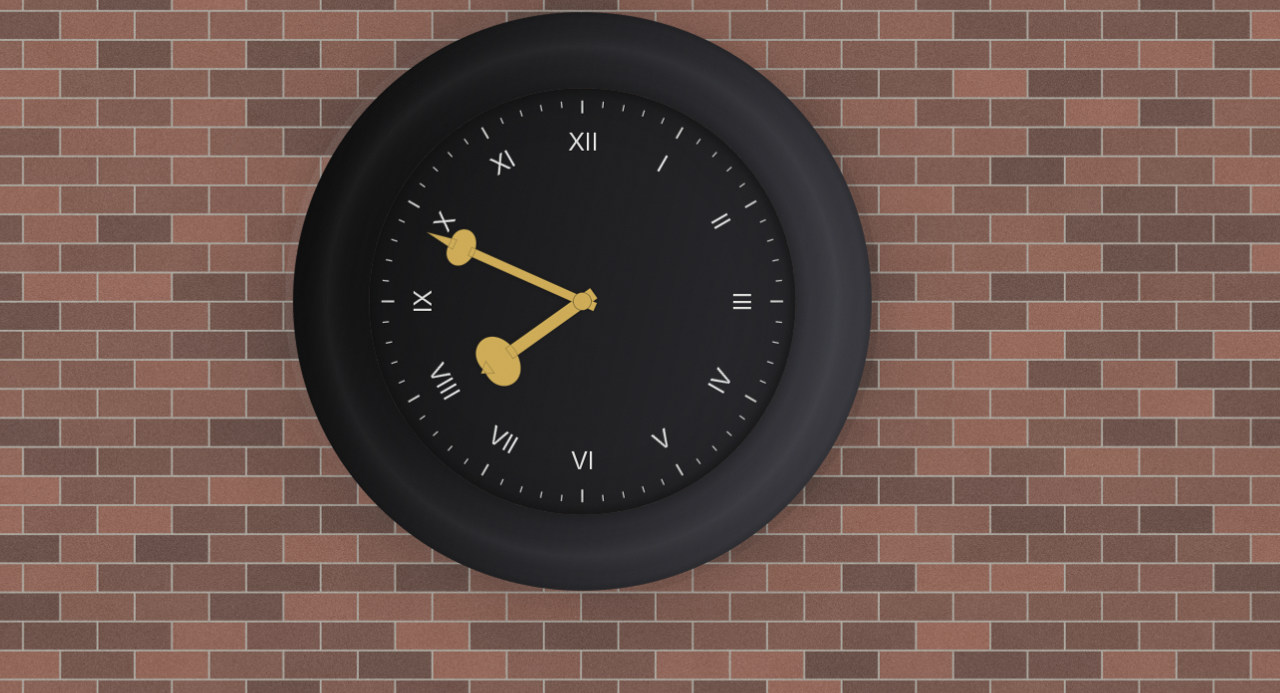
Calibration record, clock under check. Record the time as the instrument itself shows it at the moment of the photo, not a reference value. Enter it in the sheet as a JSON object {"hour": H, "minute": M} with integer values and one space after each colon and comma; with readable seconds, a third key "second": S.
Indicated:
{"hour": 7, "minute": 49}
